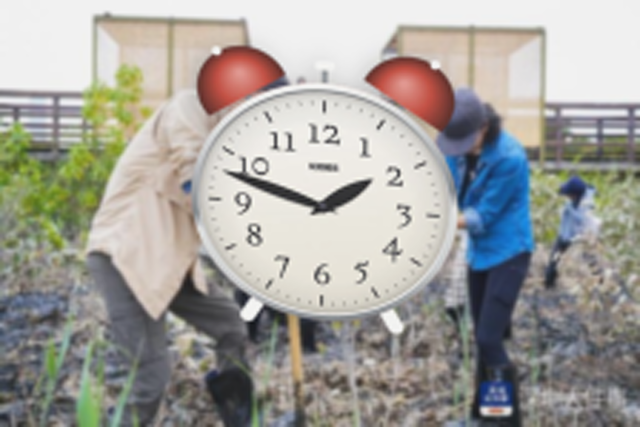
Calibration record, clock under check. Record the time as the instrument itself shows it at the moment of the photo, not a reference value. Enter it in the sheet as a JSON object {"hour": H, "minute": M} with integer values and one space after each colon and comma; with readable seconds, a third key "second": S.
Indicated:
{"hour": 1, "minute": 48}
